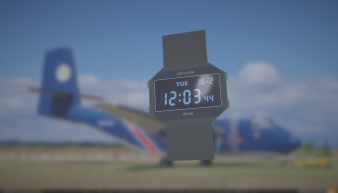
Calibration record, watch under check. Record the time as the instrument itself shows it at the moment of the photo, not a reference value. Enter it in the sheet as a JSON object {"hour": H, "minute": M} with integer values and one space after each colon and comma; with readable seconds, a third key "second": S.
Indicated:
{"hour": 12, "minute": 3, "second": 44}
